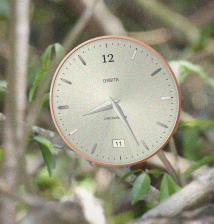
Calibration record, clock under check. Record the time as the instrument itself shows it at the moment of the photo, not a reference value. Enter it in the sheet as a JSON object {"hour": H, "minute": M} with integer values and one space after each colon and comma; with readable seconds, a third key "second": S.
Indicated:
{"hour": 8, "minute": 26}
